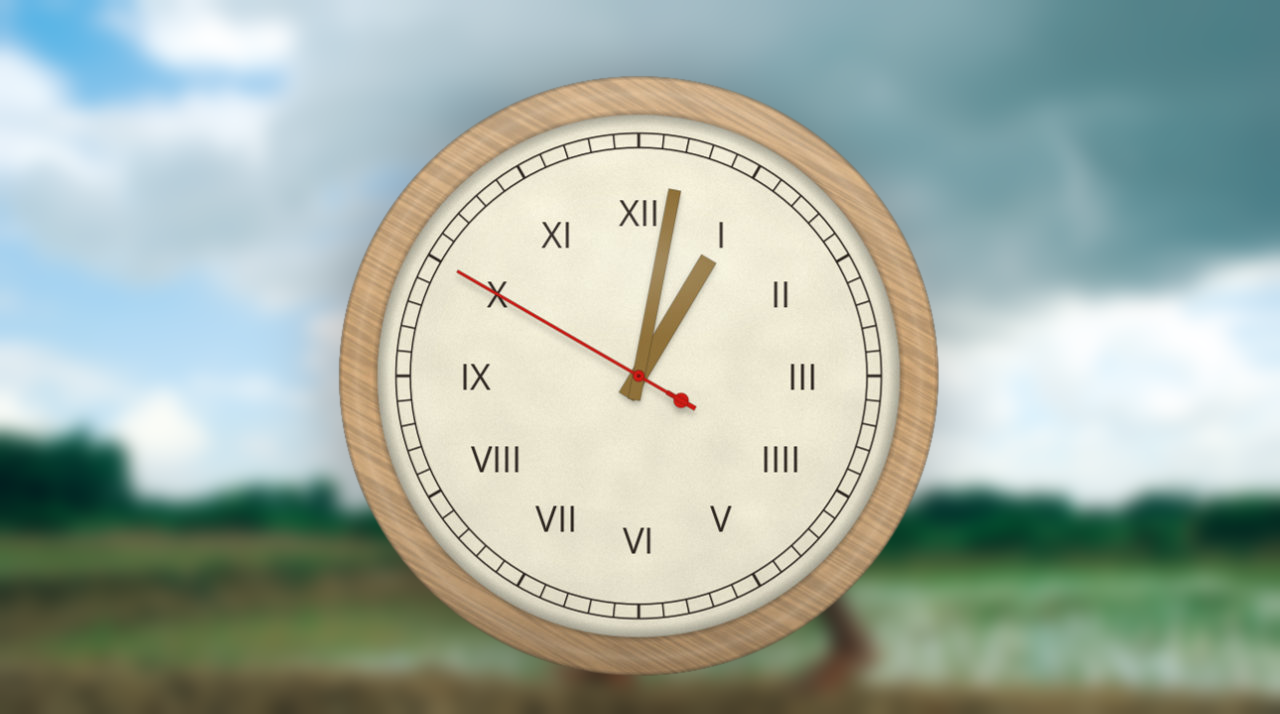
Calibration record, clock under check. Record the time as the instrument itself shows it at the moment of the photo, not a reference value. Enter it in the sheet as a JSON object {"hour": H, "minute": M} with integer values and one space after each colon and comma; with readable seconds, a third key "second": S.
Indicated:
{"hour": 1, "minute": 1, "second": 50}
